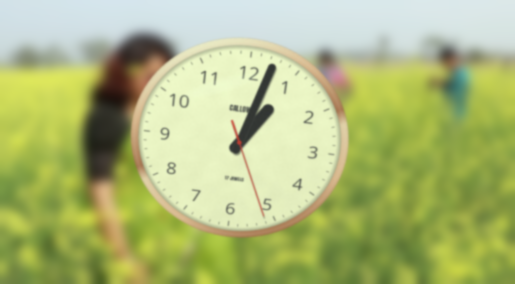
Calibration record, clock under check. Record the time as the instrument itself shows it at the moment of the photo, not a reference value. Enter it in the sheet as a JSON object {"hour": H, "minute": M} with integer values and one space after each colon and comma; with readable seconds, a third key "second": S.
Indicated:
{"hour": 1, "minute": 2, "second": 26}
